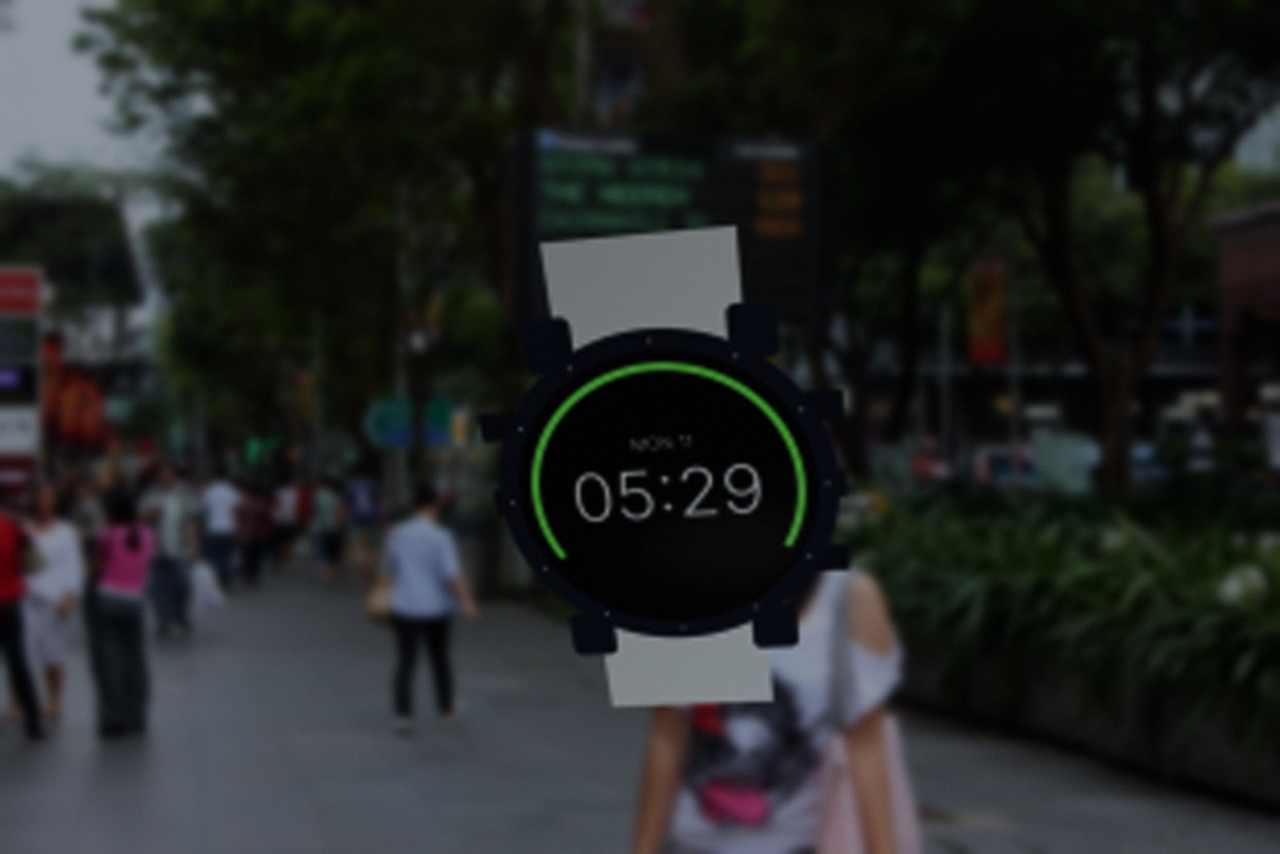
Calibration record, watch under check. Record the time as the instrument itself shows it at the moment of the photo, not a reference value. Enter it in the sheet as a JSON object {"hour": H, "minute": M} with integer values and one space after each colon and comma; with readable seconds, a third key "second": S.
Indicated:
{"hour": 5, "minute": 29}
